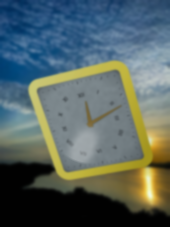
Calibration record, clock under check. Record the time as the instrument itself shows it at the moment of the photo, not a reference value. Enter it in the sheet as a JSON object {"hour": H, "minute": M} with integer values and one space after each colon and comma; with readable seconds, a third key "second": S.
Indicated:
{"hour": 12, "minute": 12}
